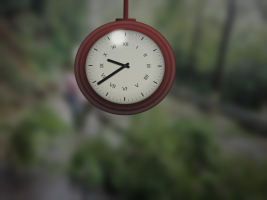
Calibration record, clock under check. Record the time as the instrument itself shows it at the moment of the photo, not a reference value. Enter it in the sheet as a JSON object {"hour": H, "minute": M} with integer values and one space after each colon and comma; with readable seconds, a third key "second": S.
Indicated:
{"hour": 9, "minute": 39}
